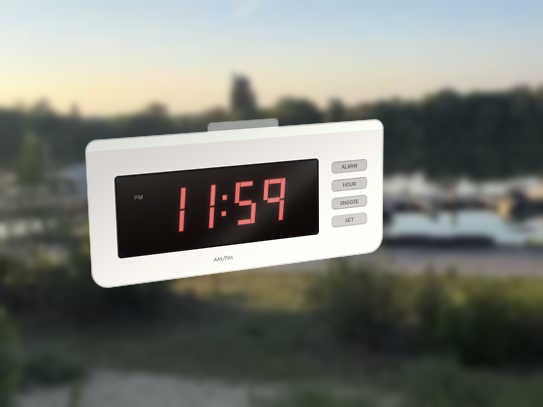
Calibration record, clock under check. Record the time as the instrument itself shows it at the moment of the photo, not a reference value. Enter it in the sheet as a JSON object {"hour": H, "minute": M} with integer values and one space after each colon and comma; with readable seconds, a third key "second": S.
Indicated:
{"hour": 11, "minute": 59}
